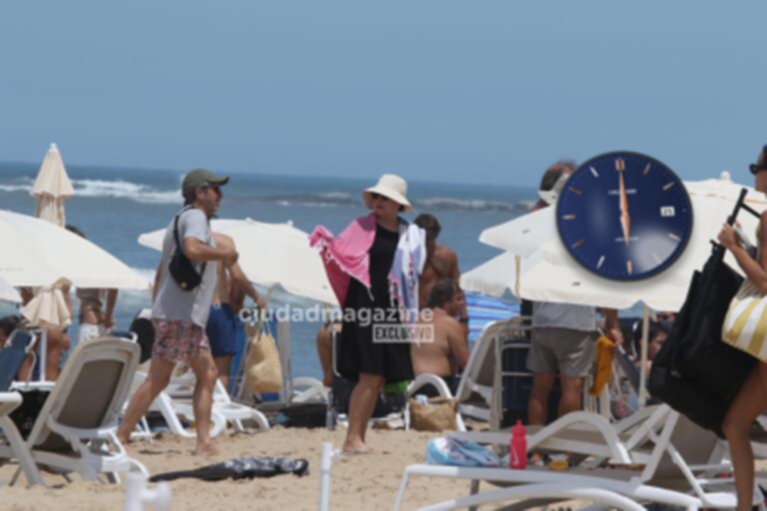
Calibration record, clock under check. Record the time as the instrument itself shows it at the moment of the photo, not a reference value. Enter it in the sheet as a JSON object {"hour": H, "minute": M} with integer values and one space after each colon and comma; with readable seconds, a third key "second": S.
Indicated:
{"hour": 6, "minute": 0}
